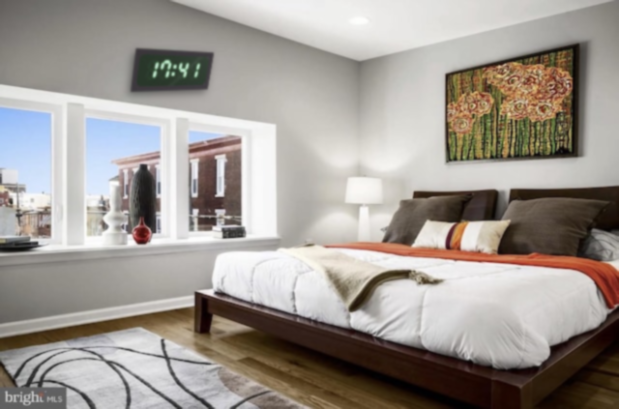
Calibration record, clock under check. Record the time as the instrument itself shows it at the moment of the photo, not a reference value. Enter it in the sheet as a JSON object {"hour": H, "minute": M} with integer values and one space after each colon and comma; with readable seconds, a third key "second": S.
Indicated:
{"hour": 17, "minute": 41}
